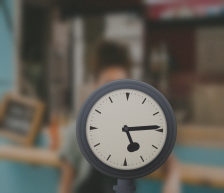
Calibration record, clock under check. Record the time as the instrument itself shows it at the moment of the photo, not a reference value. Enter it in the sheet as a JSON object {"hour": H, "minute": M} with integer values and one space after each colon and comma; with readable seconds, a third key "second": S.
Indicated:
{"hour": 5, "minute": 14}
